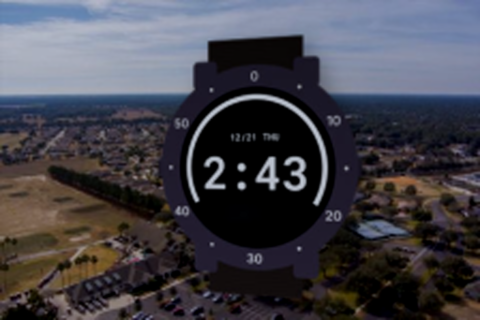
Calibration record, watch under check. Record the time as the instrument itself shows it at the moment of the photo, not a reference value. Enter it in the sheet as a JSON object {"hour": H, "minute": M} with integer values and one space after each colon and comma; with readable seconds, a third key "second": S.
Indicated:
{"hour": 2, "minute": 43}
